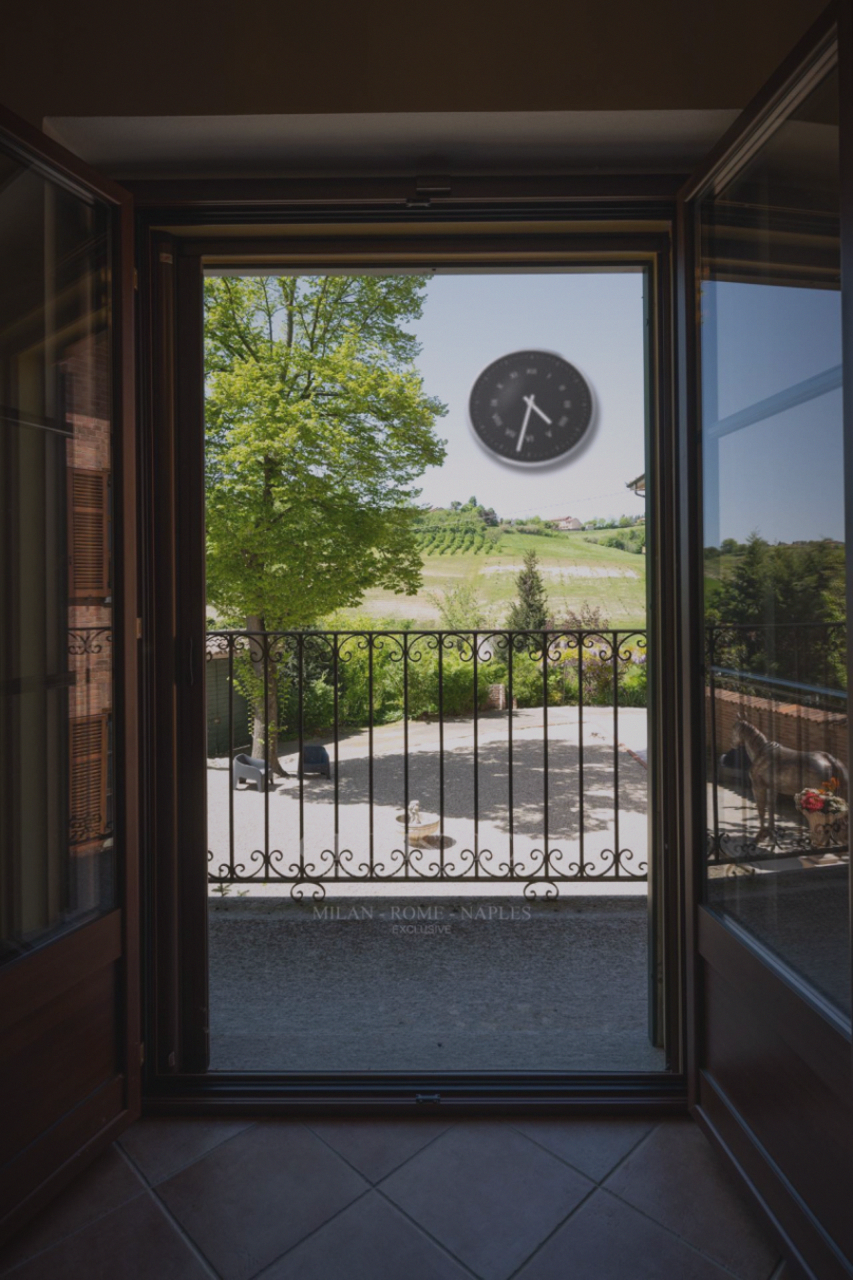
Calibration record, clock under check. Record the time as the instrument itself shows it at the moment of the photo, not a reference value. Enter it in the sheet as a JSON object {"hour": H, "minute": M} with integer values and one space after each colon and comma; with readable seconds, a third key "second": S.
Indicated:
{"hour": 4, "minute": 32}
